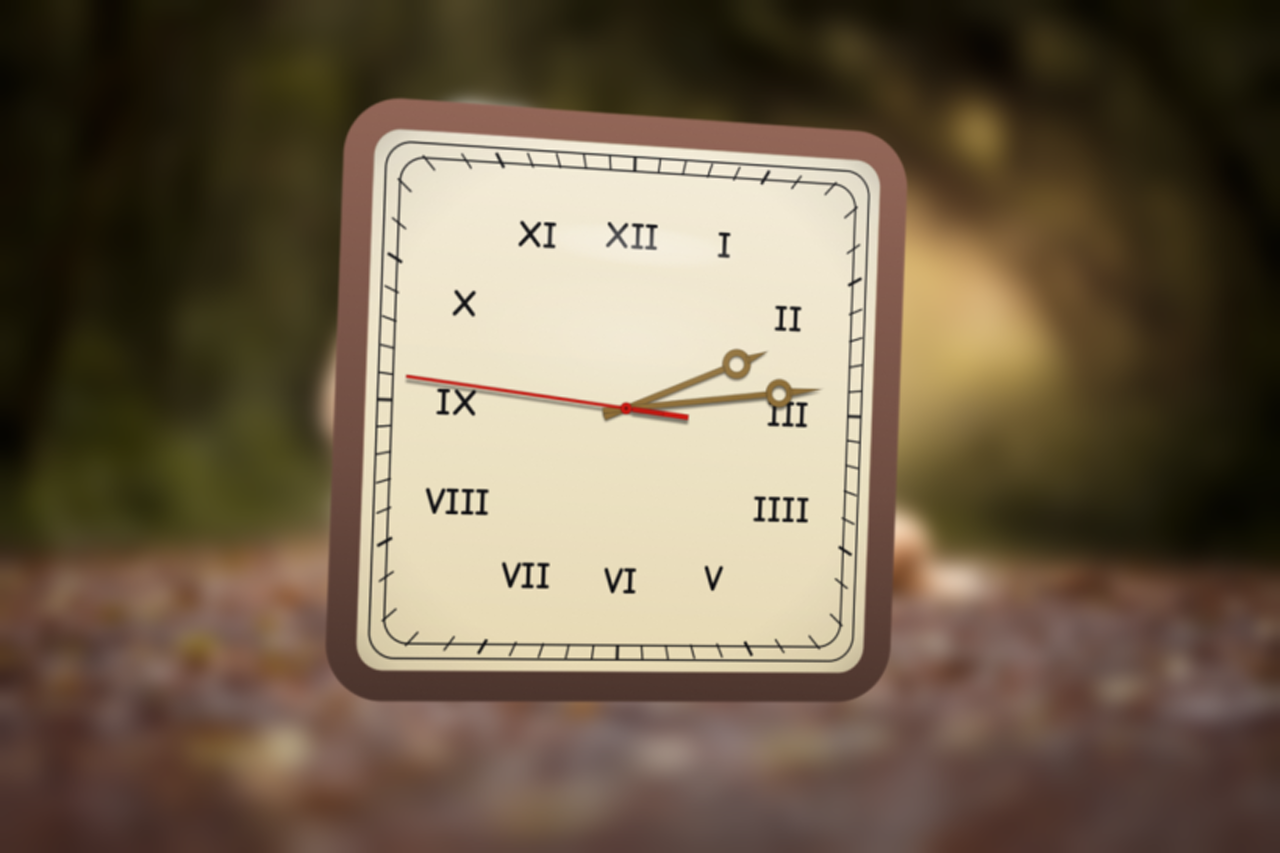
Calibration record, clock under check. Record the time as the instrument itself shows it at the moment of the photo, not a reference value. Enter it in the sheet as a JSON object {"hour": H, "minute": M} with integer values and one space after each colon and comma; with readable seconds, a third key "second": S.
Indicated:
{"hour": 2, "minute": 13, "second": 46}
